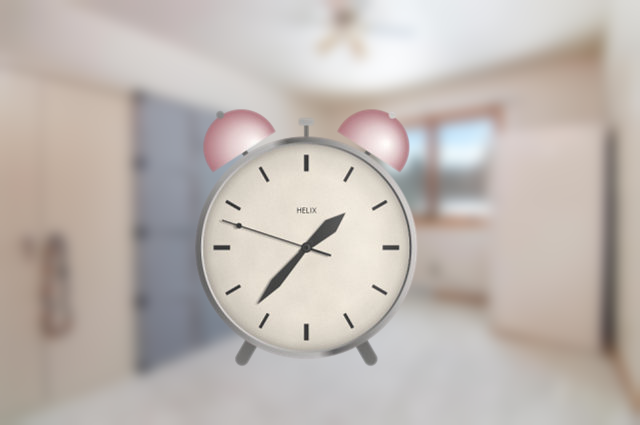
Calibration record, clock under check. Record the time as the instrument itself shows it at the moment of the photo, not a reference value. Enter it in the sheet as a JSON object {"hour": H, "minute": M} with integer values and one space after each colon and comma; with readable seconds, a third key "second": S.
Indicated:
{"hour": 1, "minute": 36, "second": 48}
